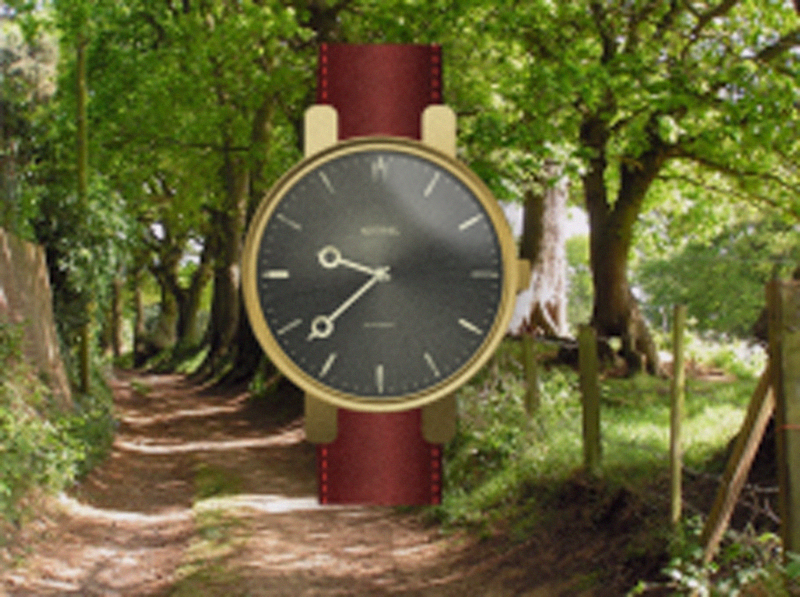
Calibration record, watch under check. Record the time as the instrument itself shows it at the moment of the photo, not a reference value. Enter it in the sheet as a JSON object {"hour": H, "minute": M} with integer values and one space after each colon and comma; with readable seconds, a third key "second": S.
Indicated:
{"hour": 9, "minute": 38}
